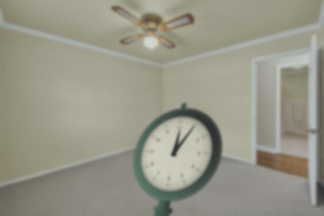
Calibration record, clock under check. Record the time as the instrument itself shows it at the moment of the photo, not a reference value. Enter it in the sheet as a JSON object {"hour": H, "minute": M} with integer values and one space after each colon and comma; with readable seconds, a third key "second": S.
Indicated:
{"hour": 12, "minute": 5}
